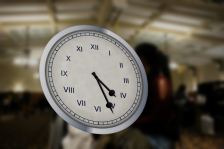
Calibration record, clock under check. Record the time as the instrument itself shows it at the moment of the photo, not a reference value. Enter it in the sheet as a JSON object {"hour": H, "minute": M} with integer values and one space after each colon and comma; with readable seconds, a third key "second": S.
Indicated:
{"hour": 4, "minute": 26}
